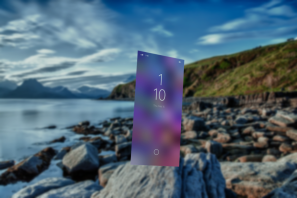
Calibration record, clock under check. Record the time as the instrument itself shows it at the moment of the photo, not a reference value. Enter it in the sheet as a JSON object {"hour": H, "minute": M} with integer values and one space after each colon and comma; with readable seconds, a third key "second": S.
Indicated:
{"hour": 1, "minute": 10}
